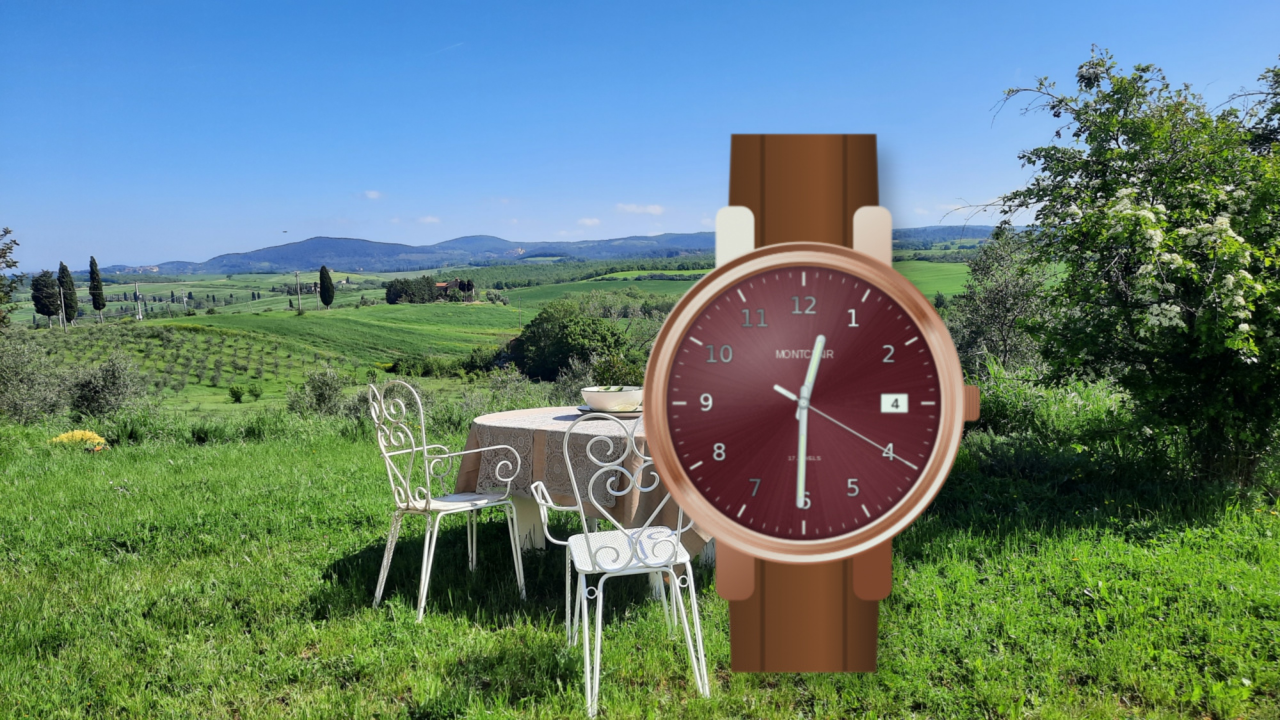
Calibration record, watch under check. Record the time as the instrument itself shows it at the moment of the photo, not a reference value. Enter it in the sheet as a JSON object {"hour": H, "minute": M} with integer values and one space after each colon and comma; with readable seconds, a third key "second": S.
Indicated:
{"hour": 12, "minute": 30, "second": 20}
